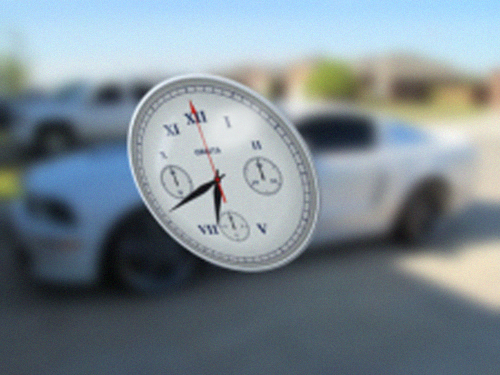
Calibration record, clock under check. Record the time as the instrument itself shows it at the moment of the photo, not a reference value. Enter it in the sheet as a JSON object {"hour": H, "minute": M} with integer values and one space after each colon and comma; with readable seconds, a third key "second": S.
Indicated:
{"hour": 6, "minute": 41}
